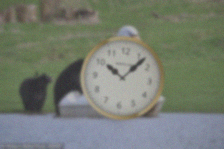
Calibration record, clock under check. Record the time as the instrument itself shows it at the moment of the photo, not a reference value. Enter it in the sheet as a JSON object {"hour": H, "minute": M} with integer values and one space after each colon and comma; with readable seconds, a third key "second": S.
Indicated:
{"hour": 10, "minute": 7}
